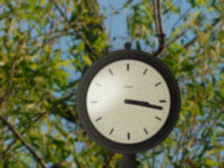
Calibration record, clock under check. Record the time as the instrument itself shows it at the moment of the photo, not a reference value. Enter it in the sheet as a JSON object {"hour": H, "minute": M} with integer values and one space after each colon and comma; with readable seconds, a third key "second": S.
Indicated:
{"hour": 3, "minute": 17}
